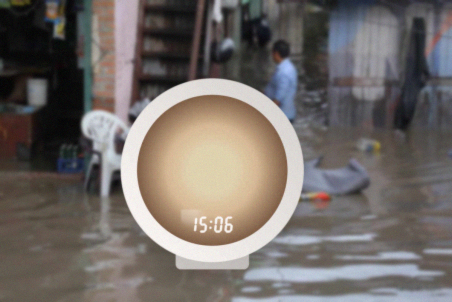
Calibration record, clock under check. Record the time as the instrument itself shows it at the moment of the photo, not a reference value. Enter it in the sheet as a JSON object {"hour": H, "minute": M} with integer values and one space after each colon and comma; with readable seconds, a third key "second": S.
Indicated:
{"hour": 15, "minute": 6}
